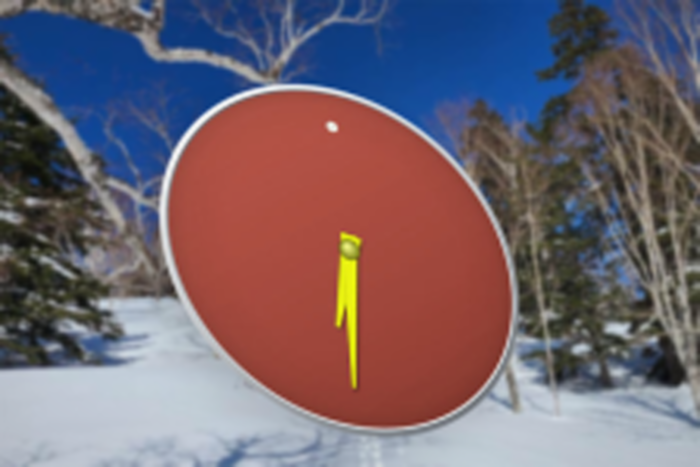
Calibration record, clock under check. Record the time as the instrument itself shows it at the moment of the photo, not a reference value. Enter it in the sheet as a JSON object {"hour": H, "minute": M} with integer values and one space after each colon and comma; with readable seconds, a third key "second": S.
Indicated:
{"hour": 6, "minute": 31}
